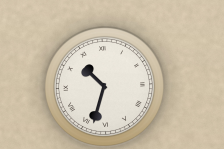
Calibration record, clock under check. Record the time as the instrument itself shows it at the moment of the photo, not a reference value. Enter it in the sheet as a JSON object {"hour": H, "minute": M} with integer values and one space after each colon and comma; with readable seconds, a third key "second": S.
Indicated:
{"hour": 10, "minute": 33}
